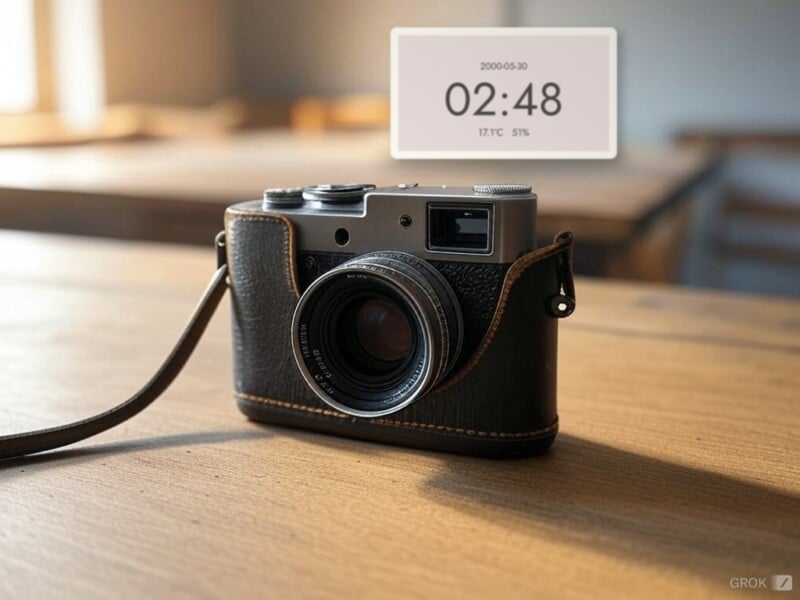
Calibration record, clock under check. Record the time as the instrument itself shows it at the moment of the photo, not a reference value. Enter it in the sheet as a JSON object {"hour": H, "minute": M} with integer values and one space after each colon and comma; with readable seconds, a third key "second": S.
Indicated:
{"hour": 2, "minute": 48}
